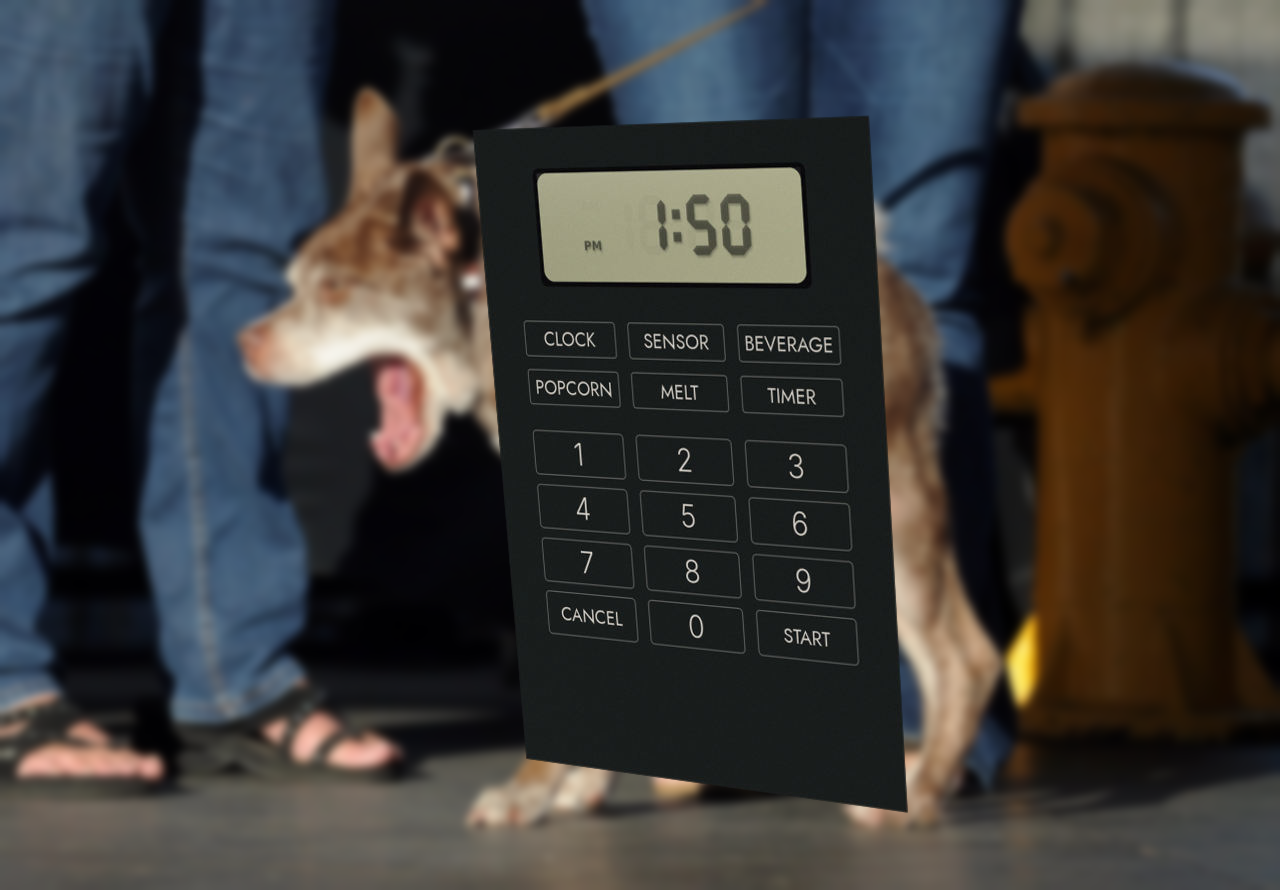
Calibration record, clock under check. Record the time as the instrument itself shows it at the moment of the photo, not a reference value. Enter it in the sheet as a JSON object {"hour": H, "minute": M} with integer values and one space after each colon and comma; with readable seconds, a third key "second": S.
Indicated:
{"hour": 1, "minute": 50}
